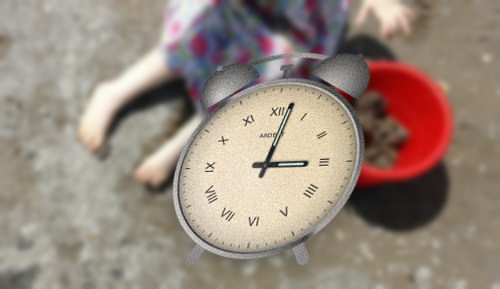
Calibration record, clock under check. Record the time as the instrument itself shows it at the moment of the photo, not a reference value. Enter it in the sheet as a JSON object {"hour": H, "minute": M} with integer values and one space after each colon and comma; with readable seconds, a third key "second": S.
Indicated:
{"hour": 3, "minute": 2}
